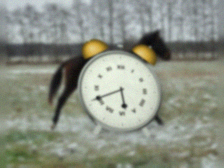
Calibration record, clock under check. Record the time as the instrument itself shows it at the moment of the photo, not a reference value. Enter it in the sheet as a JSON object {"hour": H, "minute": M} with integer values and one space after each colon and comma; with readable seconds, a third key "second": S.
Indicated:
{"hour": 5, "minute": 41}
